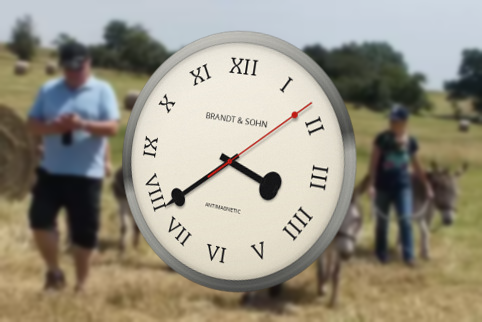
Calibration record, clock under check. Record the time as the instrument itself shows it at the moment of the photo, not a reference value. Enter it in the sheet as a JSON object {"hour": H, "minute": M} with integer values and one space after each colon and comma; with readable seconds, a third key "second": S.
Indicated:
{"hour": 3, "minute": 38, "second": 8}
